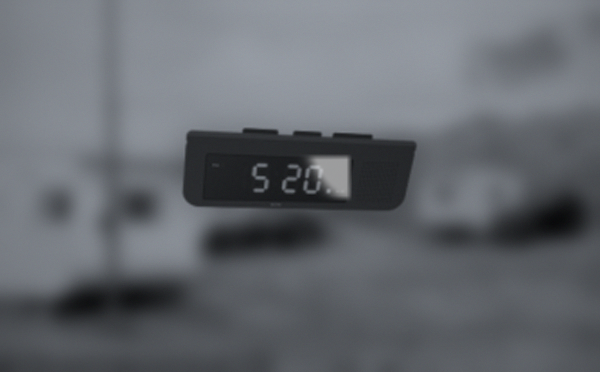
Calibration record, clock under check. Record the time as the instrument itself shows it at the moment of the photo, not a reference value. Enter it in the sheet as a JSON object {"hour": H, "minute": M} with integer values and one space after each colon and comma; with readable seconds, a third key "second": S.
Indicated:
{"hour": 5, "minute": 20}
